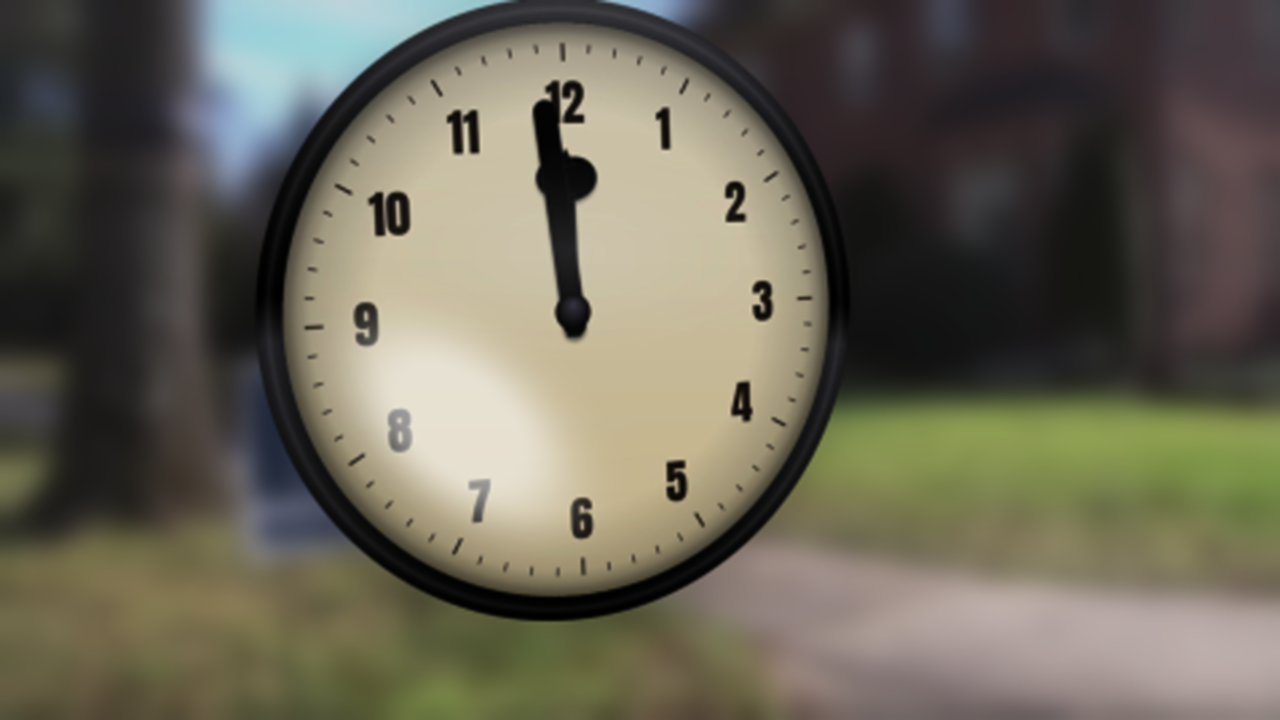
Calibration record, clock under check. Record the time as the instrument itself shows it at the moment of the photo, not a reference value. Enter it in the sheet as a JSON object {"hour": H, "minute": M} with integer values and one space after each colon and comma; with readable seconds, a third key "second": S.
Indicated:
{"hour": 11, "minute": 59}
